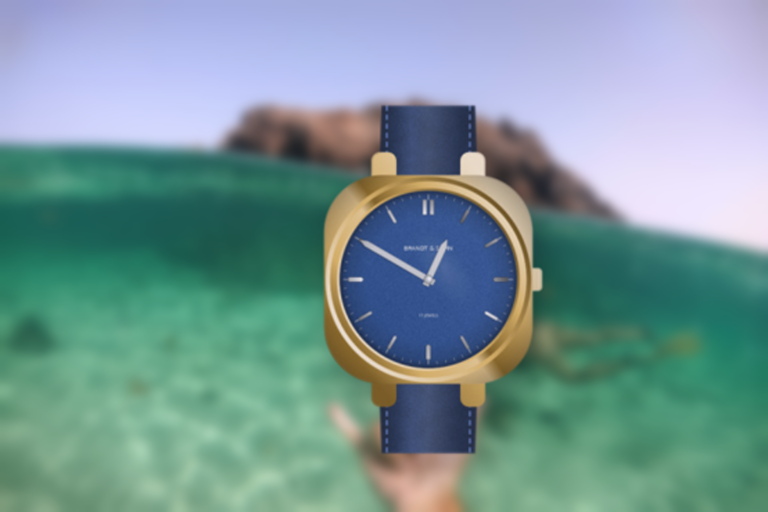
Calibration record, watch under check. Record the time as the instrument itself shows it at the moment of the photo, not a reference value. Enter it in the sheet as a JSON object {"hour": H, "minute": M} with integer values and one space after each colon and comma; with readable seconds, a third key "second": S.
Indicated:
{"hour": 12, "minute": 50}
